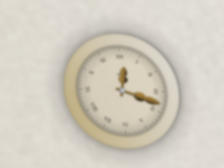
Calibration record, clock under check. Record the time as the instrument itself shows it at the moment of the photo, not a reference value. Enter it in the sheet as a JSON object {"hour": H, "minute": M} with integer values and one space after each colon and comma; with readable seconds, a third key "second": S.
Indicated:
{"hour": 12, "minute": 18}
